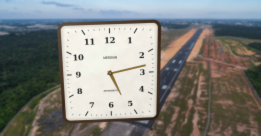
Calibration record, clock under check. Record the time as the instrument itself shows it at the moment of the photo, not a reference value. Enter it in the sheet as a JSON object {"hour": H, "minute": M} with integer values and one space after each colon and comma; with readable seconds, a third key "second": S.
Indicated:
{"hour": 5, "minute": 13}
